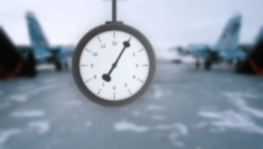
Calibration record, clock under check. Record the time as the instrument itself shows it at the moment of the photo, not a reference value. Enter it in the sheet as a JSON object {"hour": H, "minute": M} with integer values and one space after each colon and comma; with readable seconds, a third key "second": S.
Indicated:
{"hour": 7, "minute": 5}
